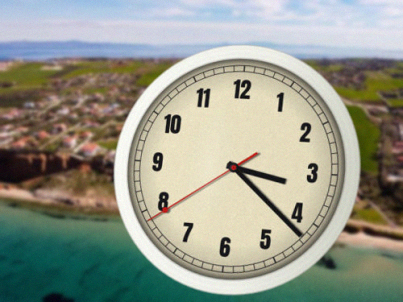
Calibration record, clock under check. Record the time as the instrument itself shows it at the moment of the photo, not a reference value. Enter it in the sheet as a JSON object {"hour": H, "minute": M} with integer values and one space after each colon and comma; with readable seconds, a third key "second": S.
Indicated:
{"hour": 3, "minute": 21, "second": 39}
